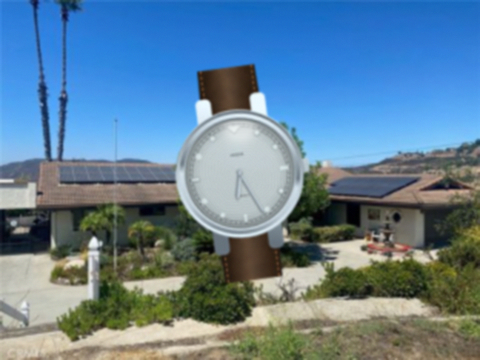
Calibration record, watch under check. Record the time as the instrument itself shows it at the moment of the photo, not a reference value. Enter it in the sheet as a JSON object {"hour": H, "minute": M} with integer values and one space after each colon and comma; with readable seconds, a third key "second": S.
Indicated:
{"hour": 6, "minute": 26}
